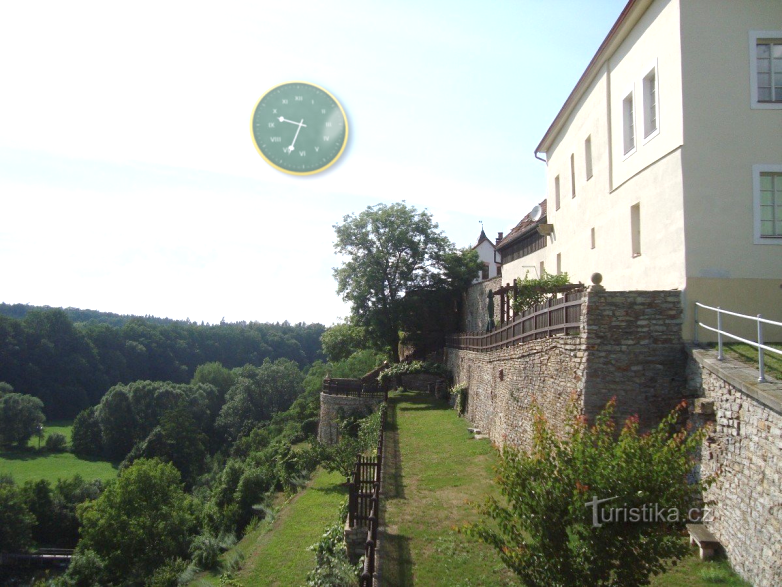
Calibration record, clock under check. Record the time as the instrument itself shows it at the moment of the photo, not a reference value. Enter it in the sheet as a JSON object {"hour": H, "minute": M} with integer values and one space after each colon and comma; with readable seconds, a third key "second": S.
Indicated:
{"hour": 9, "minute": 34}
